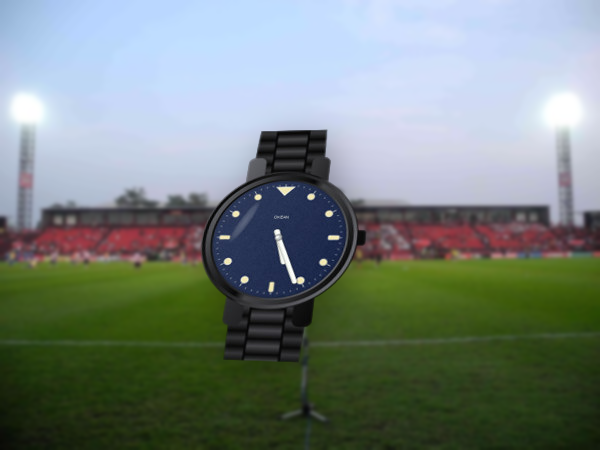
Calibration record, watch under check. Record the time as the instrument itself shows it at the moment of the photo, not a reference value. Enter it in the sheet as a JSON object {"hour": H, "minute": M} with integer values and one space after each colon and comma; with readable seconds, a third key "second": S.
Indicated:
{"hour": 5, "minute": 26}
